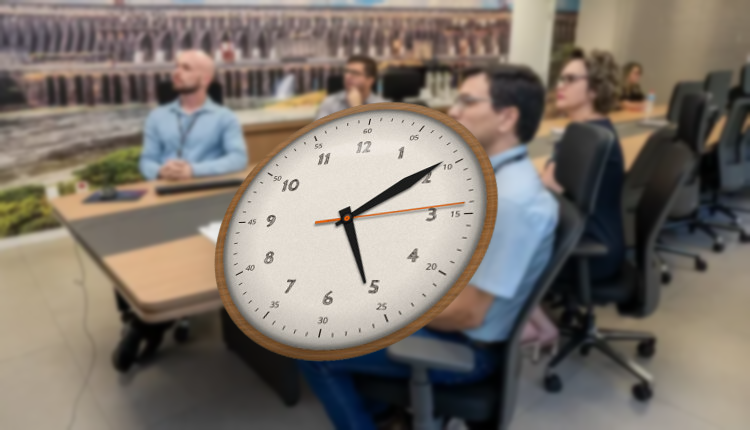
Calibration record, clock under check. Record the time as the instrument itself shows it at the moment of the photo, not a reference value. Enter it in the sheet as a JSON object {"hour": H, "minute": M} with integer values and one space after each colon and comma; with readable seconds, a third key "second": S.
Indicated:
{"hour": 5, "minute": 9, "second": 14}
